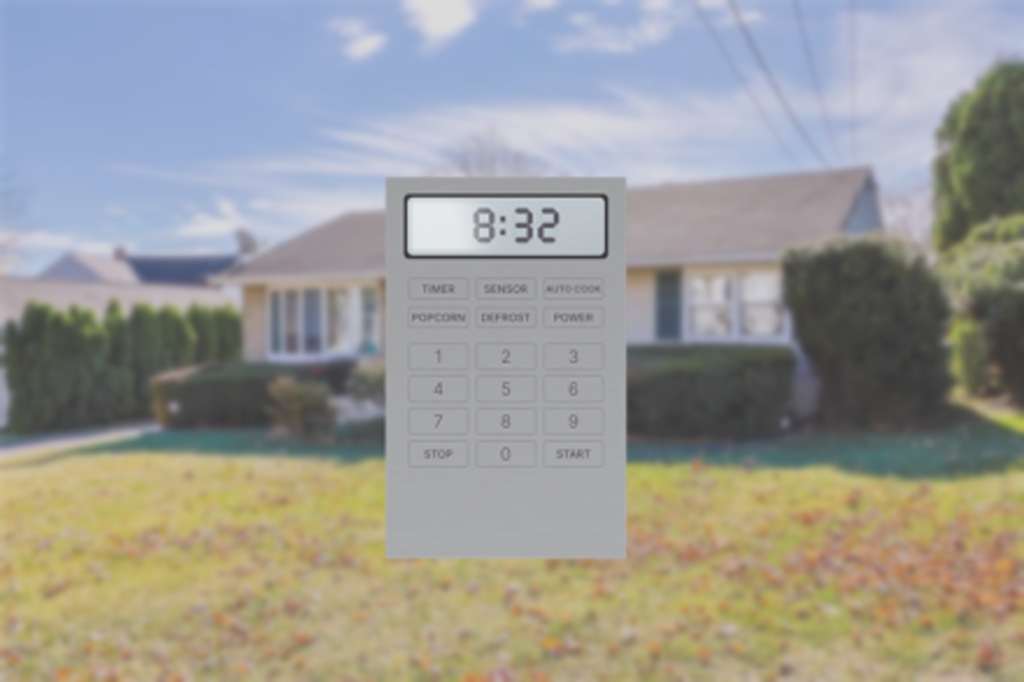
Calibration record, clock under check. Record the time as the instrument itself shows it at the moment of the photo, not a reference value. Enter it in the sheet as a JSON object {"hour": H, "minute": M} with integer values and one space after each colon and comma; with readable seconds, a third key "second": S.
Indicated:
{"hour": 8, "minute": 32}
